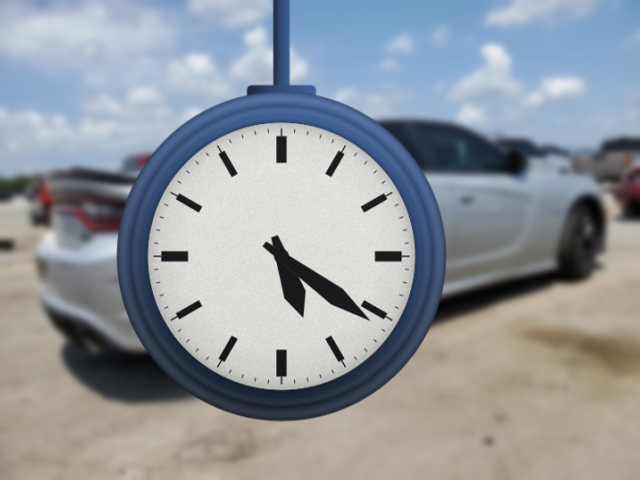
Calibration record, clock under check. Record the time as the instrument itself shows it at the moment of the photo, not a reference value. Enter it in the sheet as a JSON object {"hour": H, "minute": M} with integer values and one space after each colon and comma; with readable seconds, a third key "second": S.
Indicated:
{"hour": 5, "minute": 21}
